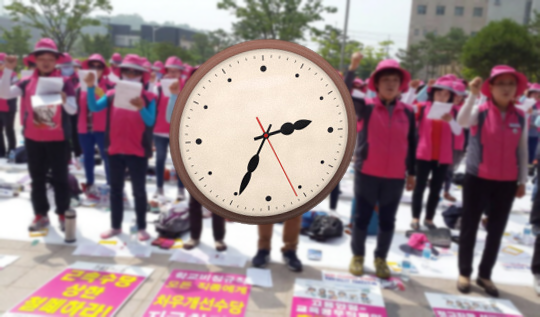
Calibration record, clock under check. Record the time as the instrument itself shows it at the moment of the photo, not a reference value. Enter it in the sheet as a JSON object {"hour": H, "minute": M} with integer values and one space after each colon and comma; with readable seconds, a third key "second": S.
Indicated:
{"hour": 2, "minute": 34, "second": 26}
